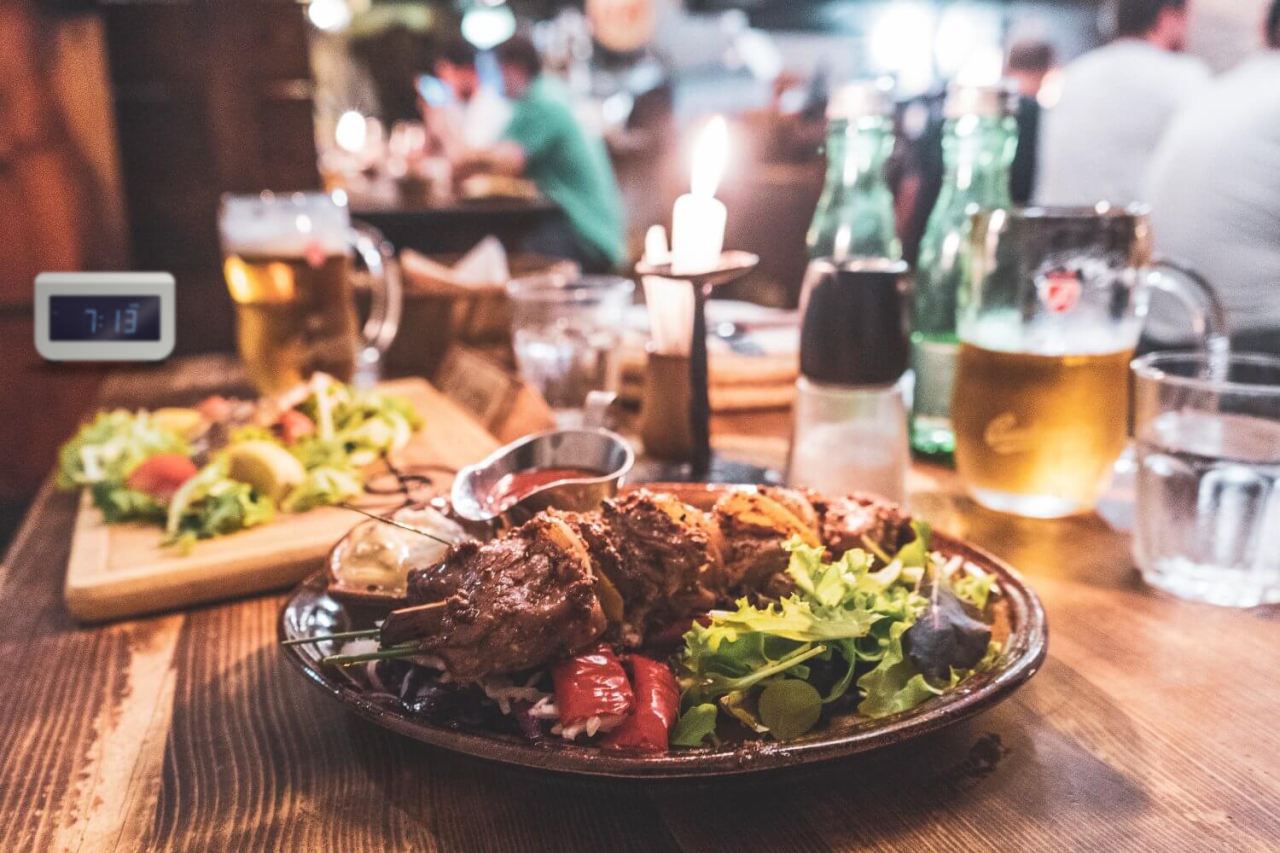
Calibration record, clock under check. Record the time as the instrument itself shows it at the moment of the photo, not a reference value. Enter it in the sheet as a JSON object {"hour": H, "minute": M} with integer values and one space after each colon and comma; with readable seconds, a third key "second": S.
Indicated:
{"hour": 7, "minute": 13}
